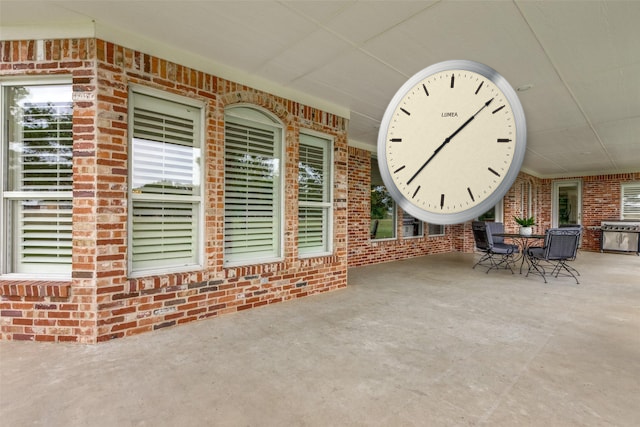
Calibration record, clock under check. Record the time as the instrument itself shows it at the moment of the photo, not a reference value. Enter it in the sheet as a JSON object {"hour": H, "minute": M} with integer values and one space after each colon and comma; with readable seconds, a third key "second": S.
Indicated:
{"hour": 1, "minute": 37, "second": 8}
